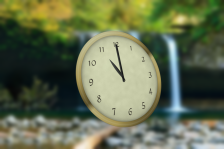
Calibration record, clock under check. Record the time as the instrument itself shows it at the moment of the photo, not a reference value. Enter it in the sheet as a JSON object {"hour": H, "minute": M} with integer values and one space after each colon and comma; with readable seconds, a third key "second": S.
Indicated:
{"hour": 11, "minute": 0}
